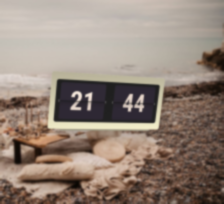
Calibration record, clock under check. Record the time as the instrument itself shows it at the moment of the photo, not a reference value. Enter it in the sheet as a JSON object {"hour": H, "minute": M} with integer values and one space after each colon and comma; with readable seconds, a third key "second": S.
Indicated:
{"hour": 21, "minute": 44}
